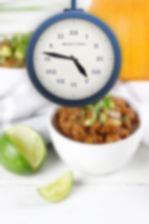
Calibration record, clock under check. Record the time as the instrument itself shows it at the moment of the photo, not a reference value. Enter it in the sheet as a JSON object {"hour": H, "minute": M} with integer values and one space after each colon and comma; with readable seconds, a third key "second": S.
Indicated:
{"hour": 4, "minute": 47}
